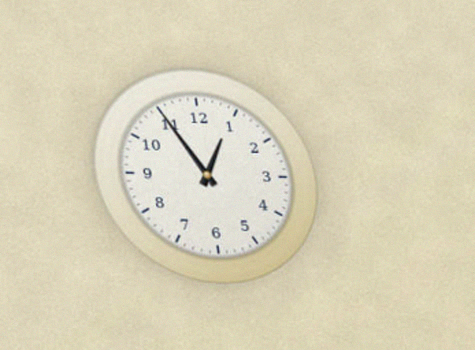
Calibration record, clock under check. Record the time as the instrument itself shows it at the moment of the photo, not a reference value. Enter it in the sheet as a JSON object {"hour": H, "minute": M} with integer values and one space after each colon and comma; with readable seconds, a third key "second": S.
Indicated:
{"hour": 12, "minute": 55}
